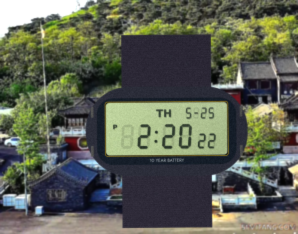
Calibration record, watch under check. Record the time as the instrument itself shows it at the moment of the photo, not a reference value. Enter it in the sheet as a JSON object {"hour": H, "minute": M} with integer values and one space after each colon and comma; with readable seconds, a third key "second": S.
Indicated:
{"hour": 2, "minute": 20, "second": 22}
